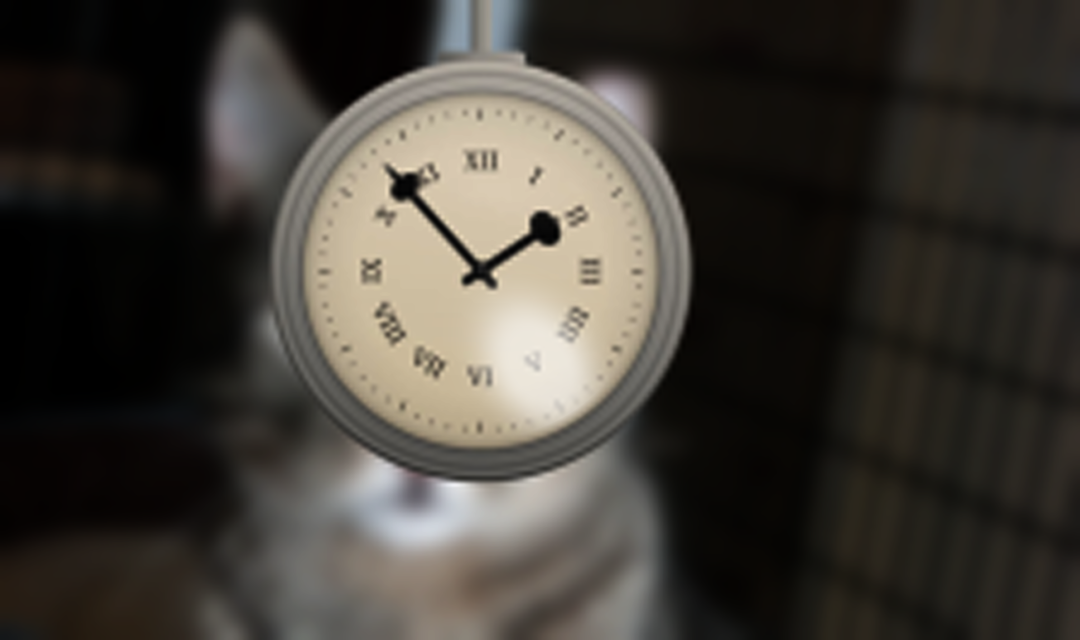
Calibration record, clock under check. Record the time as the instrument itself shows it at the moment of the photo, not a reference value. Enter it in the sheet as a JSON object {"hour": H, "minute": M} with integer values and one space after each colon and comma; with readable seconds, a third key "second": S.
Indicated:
{"hour": 1, "minute": 53}
